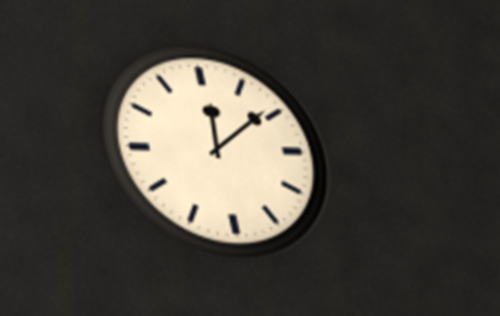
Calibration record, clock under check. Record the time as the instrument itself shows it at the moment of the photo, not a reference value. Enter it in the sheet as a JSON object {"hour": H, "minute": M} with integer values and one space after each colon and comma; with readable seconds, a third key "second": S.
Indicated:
{"hour": 12, "minute": 9}
